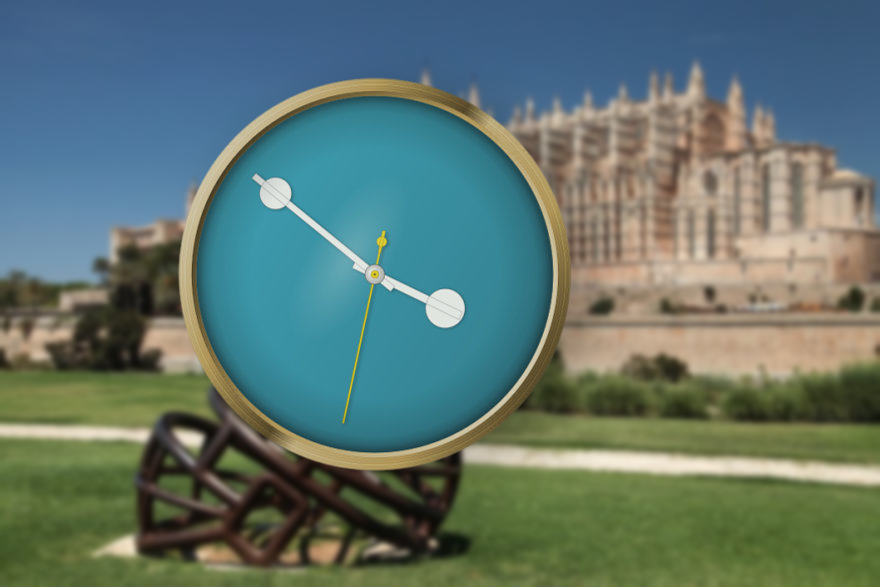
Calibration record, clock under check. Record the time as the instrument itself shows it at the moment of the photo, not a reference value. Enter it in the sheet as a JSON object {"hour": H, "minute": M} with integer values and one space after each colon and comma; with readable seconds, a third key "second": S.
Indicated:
{"hour": 3, "minute": 51, "second": 32}
